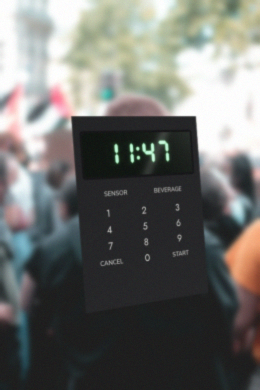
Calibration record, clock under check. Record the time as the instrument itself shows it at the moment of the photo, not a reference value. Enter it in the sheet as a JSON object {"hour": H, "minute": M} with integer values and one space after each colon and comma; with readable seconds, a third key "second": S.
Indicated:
{"hour": 11, "minute": 47}
